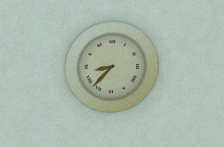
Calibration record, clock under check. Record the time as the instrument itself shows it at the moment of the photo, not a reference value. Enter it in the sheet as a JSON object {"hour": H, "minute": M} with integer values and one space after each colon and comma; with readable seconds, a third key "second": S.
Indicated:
{"hour": 8, "minute": 37}
